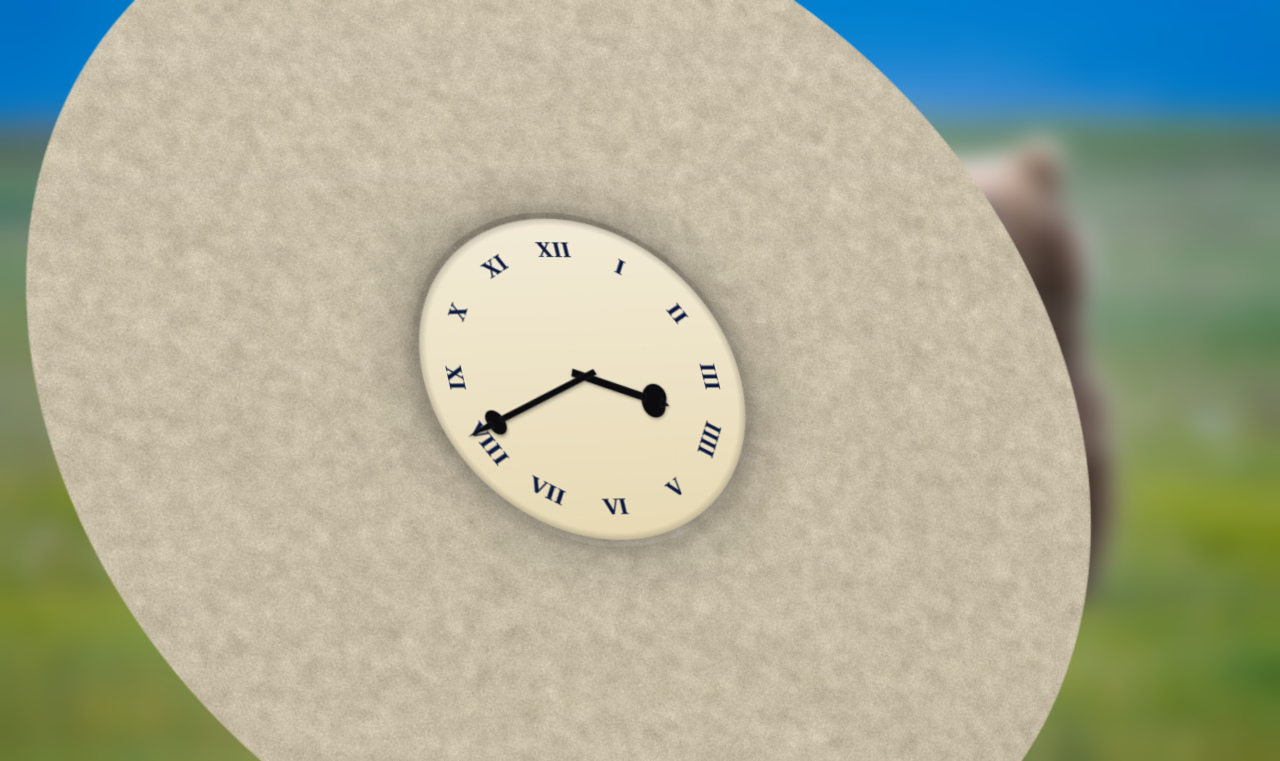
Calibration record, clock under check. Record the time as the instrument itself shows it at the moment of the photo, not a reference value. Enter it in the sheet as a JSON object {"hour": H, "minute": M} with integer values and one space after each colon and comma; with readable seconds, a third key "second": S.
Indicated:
{"hour": 3, "minute": 41}
